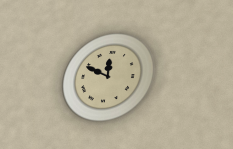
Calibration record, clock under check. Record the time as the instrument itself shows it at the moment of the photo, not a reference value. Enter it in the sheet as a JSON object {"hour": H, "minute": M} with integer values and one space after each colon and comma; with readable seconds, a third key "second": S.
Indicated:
{"hour": 11, "minute": 49}
